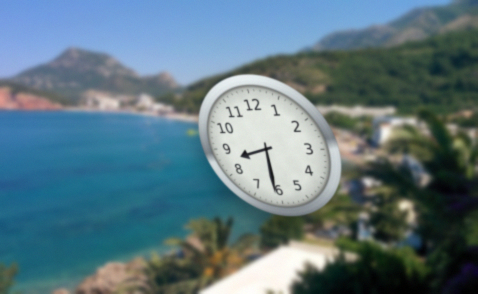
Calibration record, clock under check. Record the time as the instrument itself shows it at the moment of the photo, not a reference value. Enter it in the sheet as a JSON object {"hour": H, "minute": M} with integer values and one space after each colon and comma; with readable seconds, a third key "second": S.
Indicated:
{"hour": 8, "minute": 31}
